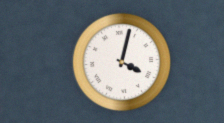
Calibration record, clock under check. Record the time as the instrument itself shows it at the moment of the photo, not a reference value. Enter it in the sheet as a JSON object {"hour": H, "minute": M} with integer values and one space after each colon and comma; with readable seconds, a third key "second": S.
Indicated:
{"hour": 4, "minute": 3}
